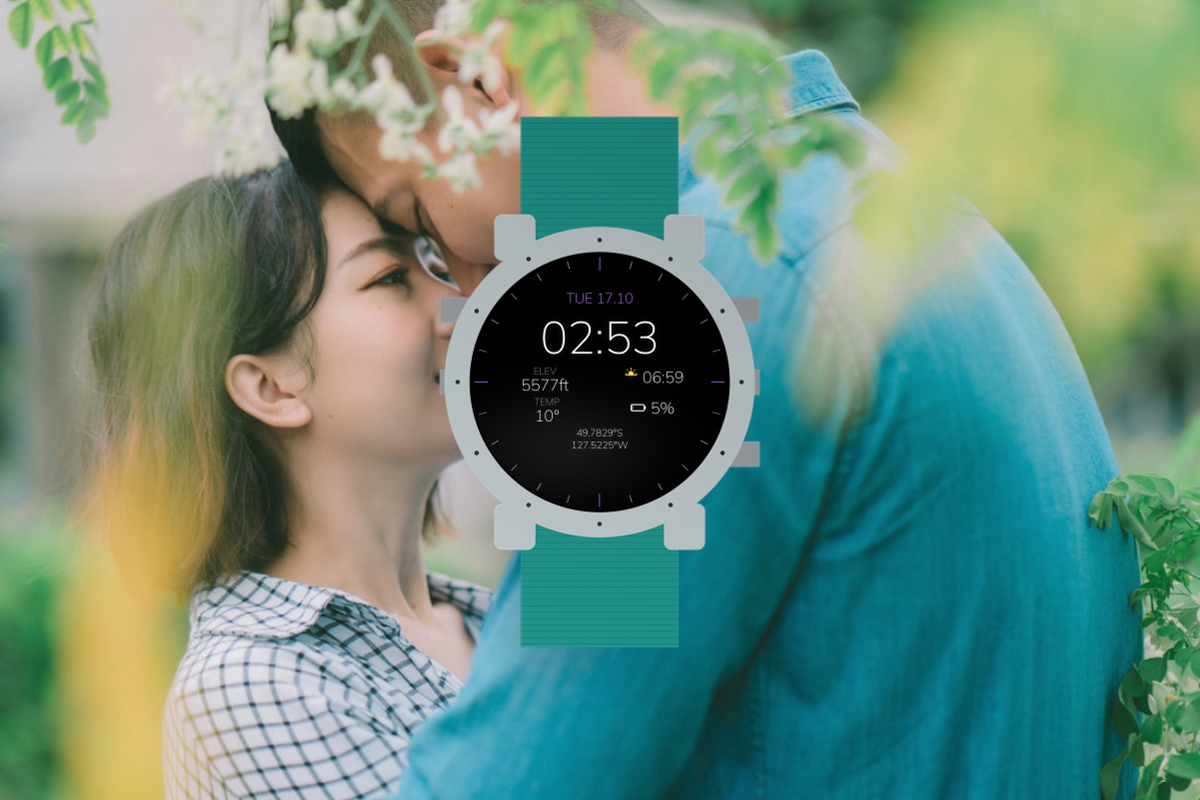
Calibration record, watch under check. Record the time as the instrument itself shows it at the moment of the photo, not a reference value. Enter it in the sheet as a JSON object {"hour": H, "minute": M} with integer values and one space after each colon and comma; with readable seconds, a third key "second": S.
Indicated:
{"hour": 2, "minute": 53}
